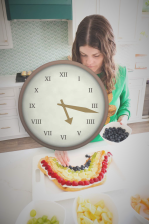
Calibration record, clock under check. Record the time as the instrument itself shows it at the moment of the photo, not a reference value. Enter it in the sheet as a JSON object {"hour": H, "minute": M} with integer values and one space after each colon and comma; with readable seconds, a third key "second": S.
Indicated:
{"hour": 5, "minute": 17}
